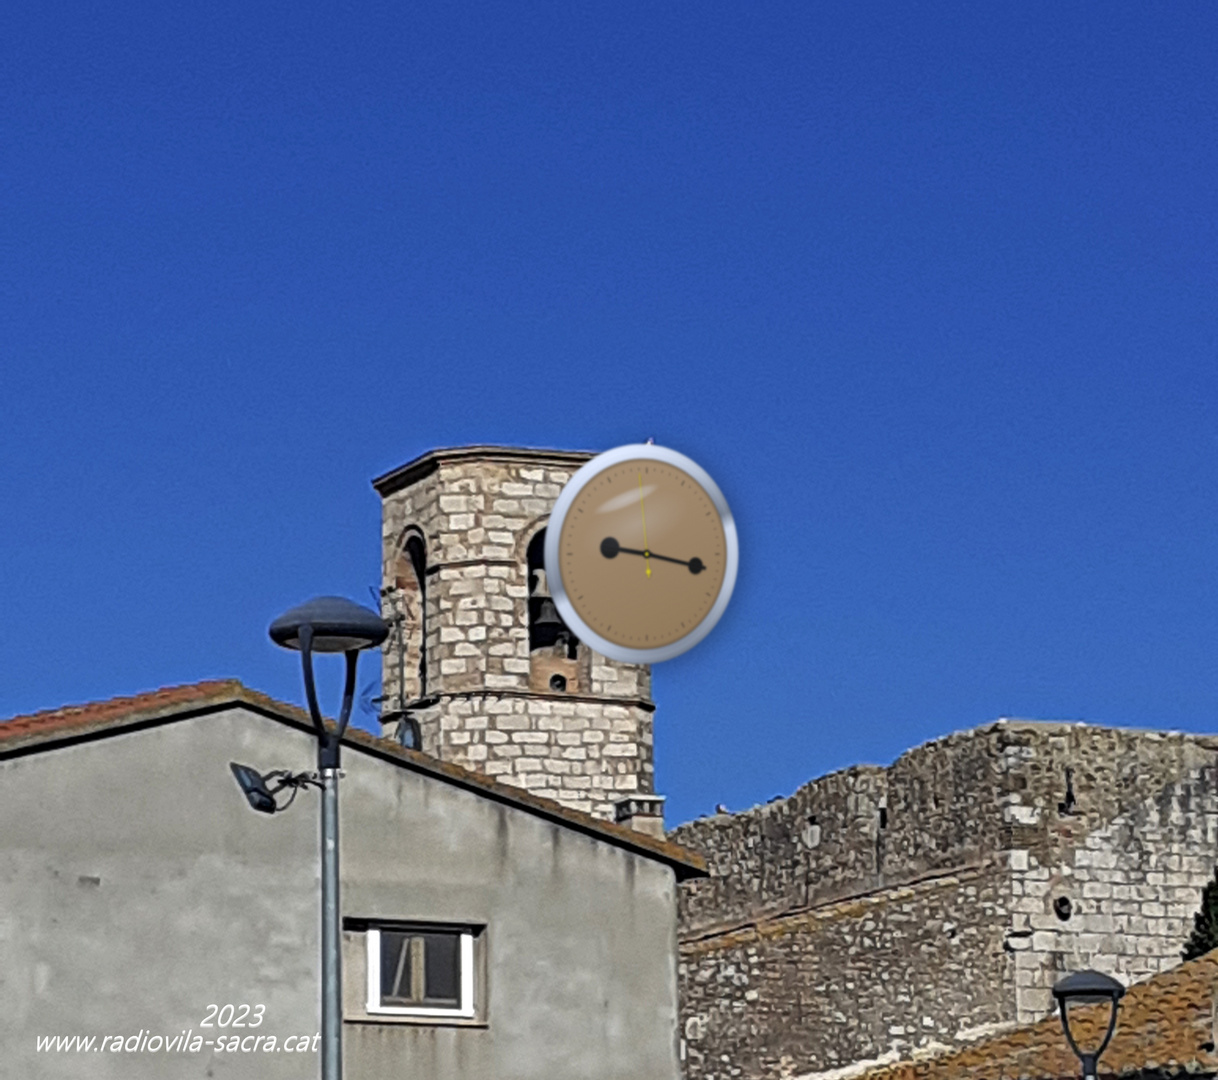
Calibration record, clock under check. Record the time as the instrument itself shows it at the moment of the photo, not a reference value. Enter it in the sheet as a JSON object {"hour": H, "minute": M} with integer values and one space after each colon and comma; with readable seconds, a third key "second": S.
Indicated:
{"hour": 9, "minute": 16, "second": 59}
